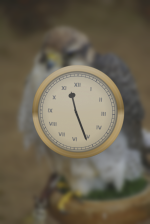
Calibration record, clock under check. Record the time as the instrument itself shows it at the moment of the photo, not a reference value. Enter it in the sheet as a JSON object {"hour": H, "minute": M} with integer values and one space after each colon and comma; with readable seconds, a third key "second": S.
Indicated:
{"hour": 11, "minute": 26}
